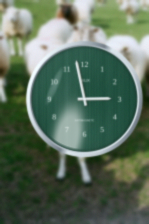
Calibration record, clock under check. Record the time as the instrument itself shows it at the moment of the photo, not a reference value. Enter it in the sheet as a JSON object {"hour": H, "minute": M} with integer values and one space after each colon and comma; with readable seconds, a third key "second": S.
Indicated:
{"hour": 2, "minute": 58}
